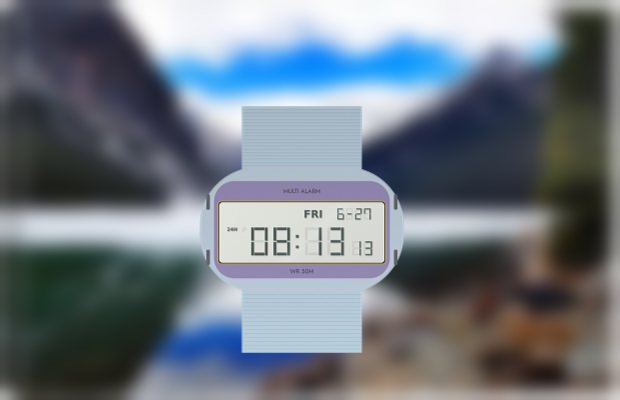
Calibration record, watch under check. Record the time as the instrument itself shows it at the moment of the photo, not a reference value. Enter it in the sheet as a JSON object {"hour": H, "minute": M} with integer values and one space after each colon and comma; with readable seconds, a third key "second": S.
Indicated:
{"hour": 8, "minute": 13, "second": 13}
